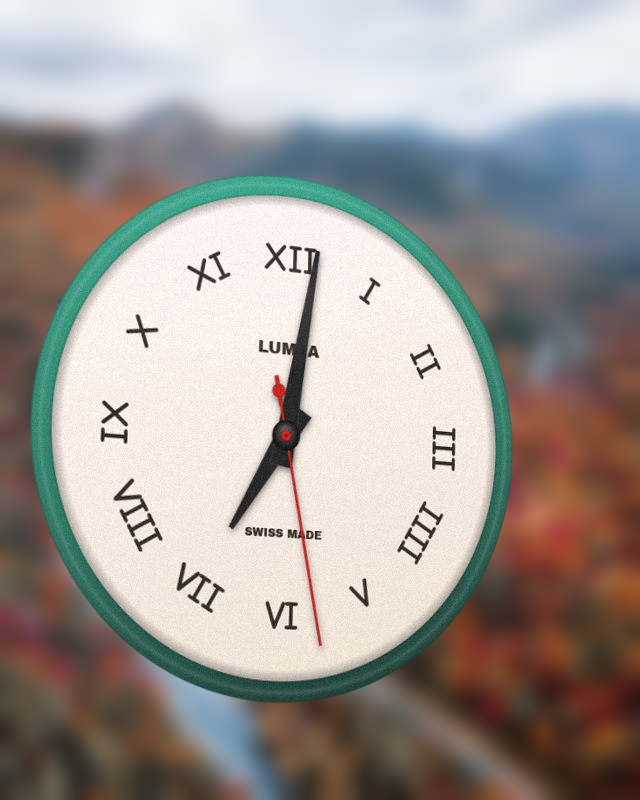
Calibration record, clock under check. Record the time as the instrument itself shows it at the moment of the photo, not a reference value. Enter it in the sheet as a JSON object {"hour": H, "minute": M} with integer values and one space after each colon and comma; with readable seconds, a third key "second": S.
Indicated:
{"hour": 7, "minute": 1, "second": 28}
